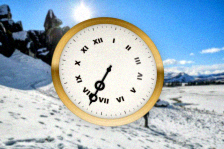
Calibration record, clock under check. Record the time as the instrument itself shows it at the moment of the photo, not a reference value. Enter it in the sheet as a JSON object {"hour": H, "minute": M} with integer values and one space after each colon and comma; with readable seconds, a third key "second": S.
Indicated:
{"hour": 7, "minute": 38}
